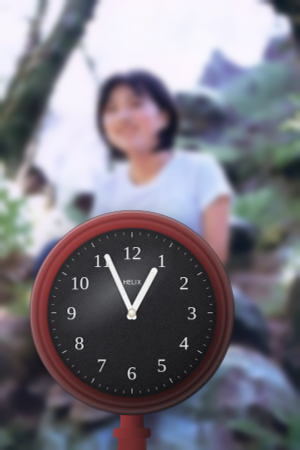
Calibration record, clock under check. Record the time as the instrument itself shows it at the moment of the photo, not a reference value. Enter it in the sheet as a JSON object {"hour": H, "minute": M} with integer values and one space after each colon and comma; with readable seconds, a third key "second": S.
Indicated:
{"hour": 12, "minute": 56}
